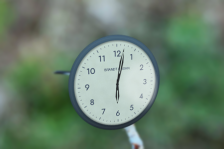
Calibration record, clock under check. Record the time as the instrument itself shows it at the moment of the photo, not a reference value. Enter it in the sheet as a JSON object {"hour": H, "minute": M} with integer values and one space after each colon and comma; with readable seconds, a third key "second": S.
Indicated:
{"hour": 6, "minute": 2}
